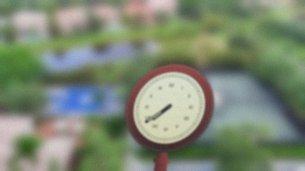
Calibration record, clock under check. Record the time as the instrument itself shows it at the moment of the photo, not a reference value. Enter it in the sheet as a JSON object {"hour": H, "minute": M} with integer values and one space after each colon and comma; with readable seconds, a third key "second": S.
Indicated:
{"hour": 7, "minute": 39}
